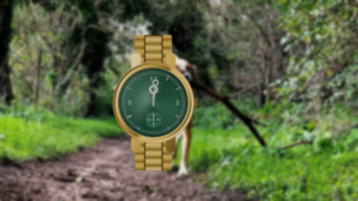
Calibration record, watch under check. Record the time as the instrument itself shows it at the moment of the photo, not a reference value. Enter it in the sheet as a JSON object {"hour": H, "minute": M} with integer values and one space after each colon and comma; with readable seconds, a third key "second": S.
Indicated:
{"hour": 12, "minute": 1}
